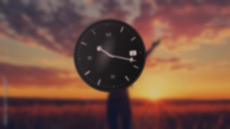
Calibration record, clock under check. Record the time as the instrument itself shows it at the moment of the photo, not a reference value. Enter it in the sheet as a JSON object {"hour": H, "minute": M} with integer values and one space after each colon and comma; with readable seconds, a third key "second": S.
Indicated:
{"hour": 10, "minute": 18}
